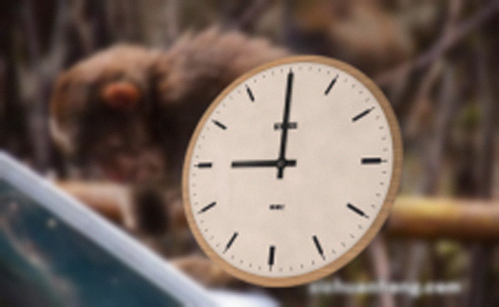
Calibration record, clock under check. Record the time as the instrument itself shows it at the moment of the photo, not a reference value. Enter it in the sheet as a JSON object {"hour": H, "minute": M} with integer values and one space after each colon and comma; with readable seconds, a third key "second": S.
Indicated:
{"hour": 9, "minute": 0}
